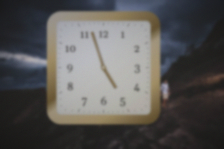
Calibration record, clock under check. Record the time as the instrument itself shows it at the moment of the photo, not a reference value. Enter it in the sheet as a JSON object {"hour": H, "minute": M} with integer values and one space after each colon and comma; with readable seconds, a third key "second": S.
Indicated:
{"hour": 4, "minute": 57}
